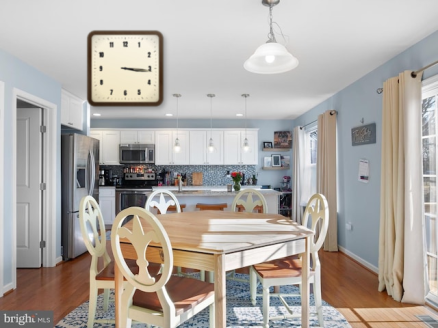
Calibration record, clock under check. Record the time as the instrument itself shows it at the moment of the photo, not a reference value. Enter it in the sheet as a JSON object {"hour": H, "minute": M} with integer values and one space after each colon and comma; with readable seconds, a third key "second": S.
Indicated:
{"hour": 3, "minute": 16}
